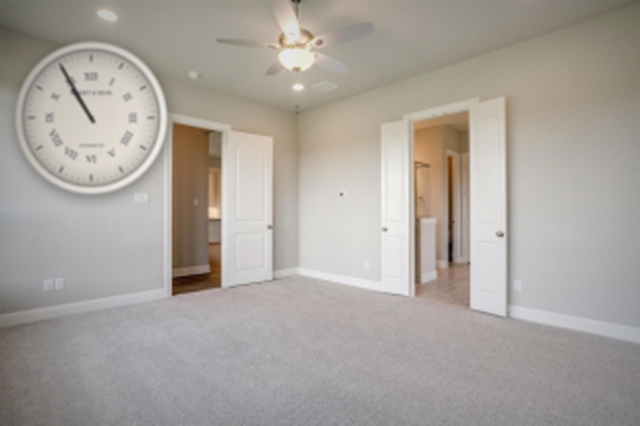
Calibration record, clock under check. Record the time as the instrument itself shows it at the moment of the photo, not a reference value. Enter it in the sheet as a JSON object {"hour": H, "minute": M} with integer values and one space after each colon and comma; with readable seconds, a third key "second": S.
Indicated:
{"hour": 10, "minute": 55}
